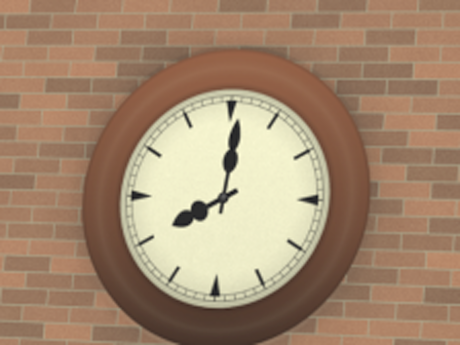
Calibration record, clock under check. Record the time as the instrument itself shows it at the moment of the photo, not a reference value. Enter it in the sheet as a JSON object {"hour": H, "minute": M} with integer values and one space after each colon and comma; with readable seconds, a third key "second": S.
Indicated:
{"hour": 8, "minute": 1}
